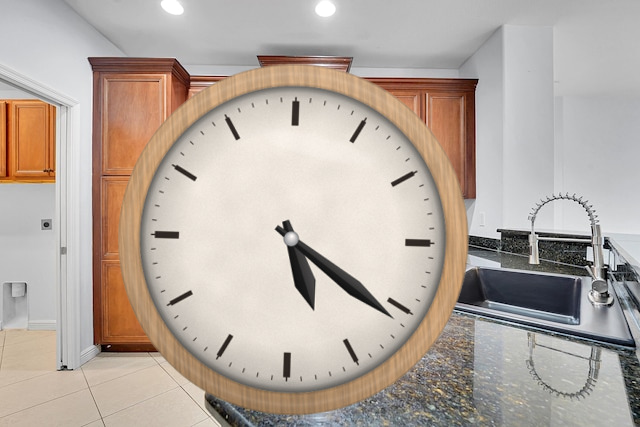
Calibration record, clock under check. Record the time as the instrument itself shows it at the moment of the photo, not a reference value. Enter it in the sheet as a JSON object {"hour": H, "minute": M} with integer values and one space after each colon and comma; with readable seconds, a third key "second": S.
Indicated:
{"hour": 5, "minute": 21}
